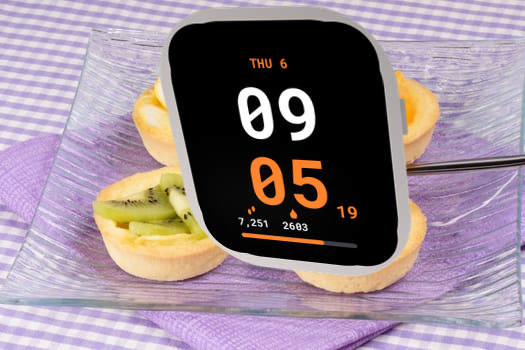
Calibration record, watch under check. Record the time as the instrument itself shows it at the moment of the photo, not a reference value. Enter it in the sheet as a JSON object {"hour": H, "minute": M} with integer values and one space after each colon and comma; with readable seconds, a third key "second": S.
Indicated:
{"hour": 9, "minute": 5, "second": 19}
